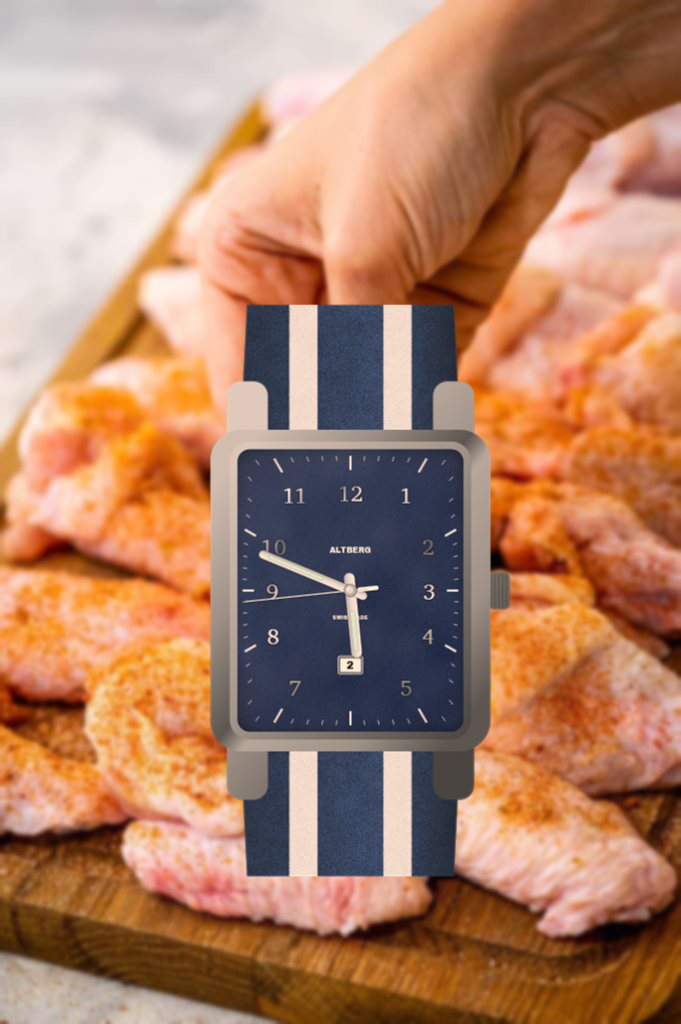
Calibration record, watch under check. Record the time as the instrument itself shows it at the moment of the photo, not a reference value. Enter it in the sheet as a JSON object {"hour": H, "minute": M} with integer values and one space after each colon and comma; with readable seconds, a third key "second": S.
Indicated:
{"hour": 5, "minute": 48, "second": 44}
